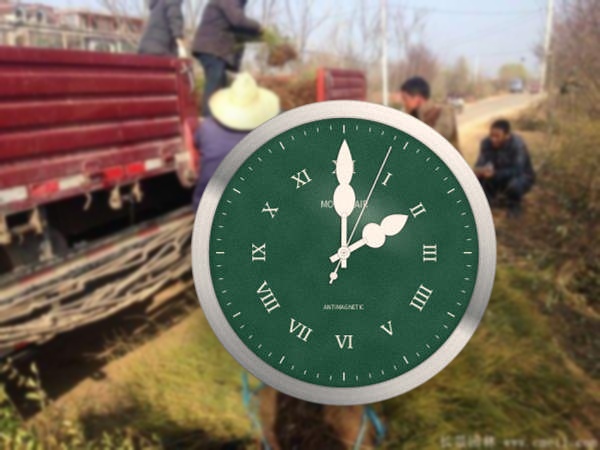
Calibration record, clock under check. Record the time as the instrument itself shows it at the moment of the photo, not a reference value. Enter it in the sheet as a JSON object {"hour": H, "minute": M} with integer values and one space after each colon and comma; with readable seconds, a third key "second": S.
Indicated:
{"hour": 2, "minute": 0, "second": 4}
